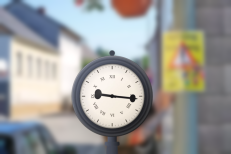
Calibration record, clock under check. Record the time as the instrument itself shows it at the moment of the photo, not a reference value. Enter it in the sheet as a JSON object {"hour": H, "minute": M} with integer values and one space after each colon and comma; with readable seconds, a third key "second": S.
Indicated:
{"hour": 9, "minute": 16}
